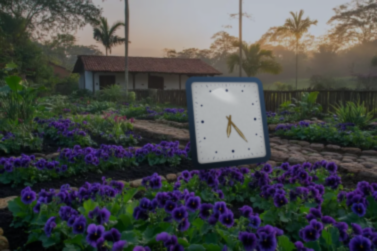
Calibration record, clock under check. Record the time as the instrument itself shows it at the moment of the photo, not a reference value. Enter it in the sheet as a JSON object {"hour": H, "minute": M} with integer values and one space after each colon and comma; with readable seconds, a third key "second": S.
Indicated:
{"hour": 6, "minute": 24}
